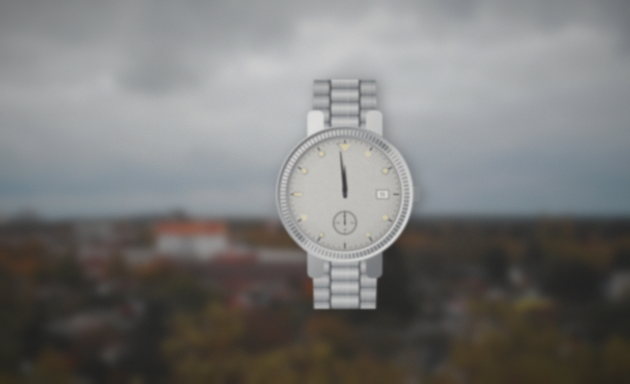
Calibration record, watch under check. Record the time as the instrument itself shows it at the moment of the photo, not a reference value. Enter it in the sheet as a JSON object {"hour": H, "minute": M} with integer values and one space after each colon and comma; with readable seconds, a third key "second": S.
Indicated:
{"hour": 11, "minute": 59}
